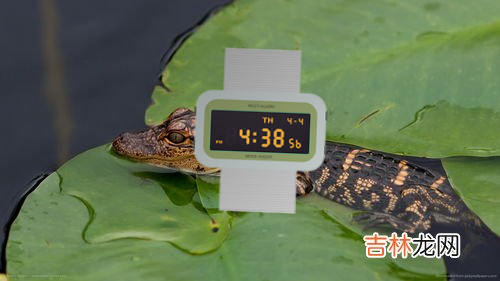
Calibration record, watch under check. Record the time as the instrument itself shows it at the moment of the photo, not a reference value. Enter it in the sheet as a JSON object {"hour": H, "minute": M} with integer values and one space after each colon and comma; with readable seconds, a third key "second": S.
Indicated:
{"hour": 4, "minute": 38, "second": 56}
